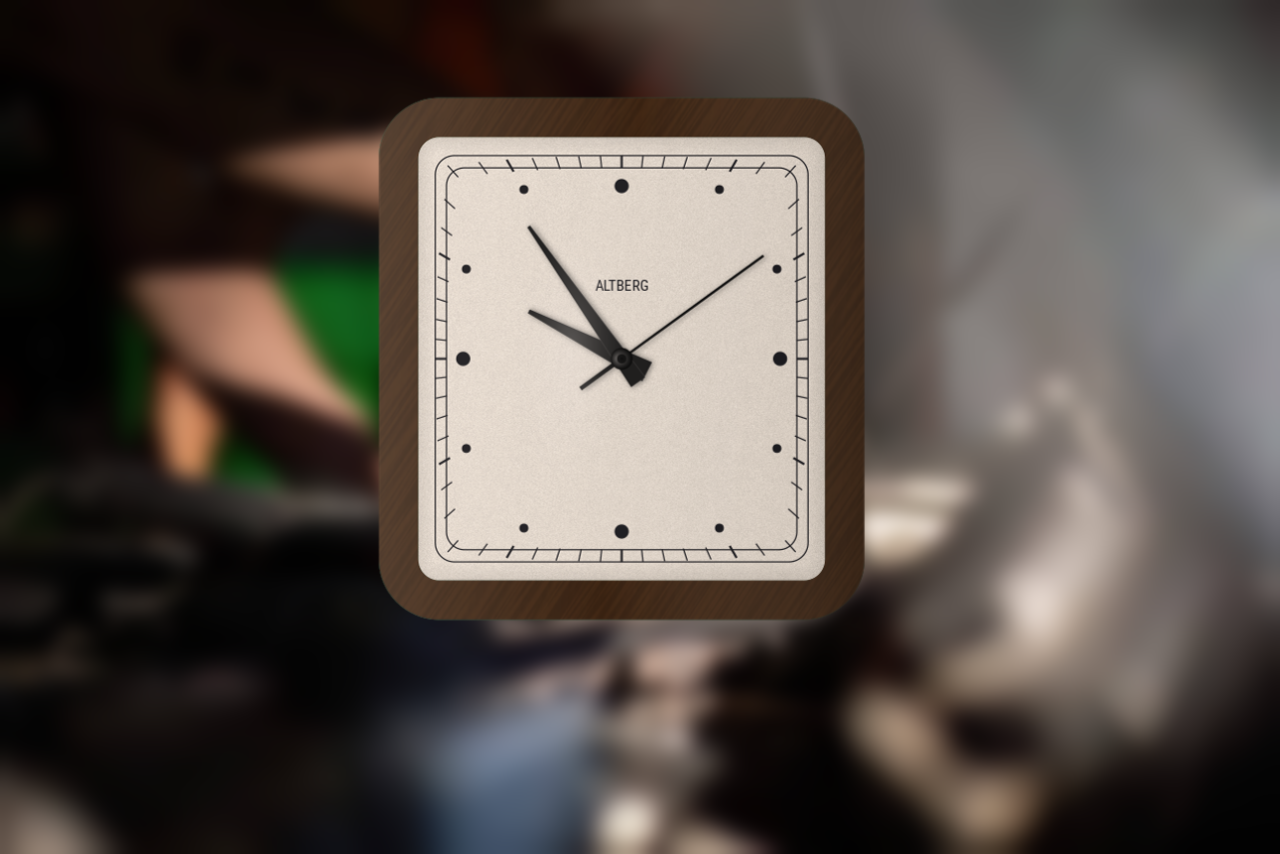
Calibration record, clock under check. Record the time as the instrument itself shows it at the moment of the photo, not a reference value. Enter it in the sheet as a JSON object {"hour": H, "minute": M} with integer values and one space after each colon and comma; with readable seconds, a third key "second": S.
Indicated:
{"hour": 9, "minute": 54, "second": 9}
